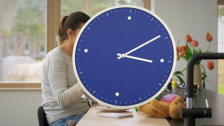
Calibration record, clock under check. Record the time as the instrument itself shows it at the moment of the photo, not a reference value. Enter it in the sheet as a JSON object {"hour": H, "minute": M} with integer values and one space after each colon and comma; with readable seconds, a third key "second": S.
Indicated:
{"hour": 3, "minute": 9}
